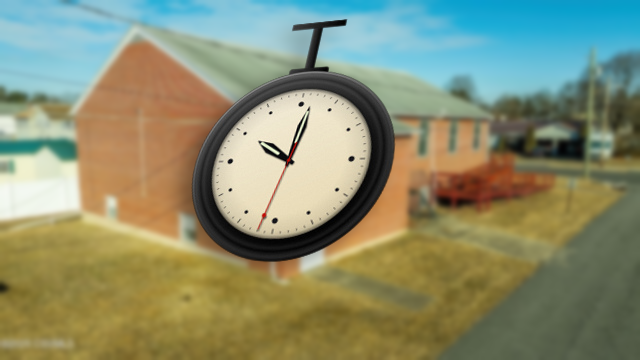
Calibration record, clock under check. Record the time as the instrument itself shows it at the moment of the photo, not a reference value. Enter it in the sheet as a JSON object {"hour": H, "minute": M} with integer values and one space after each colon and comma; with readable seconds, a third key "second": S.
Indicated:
{"hour": 10, "minute": 1, "second": 32}
